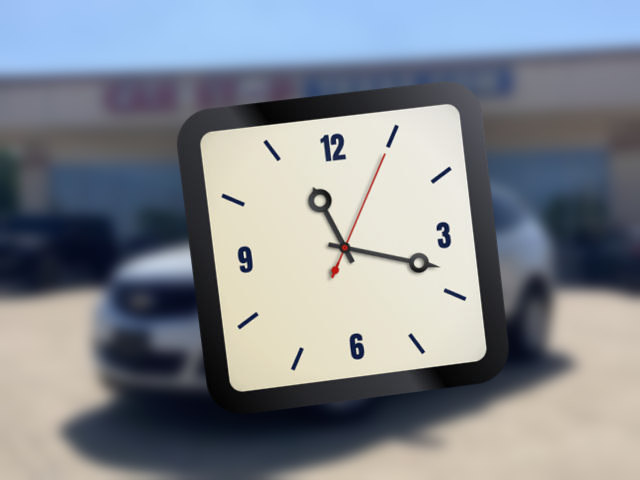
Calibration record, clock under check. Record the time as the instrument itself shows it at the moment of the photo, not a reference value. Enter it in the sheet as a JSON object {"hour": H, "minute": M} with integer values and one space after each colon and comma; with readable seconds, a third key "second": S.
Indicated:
{"hour": 11, "minute": 18, "second": 5}
